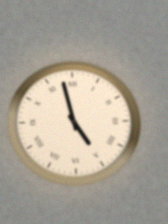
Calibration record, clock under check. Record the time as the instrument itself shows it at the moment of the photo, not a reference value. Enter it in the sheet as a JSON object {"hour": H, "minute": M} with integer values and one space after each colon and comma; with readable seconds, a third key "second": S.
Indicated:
{"hour": 4, "minute": 58}
